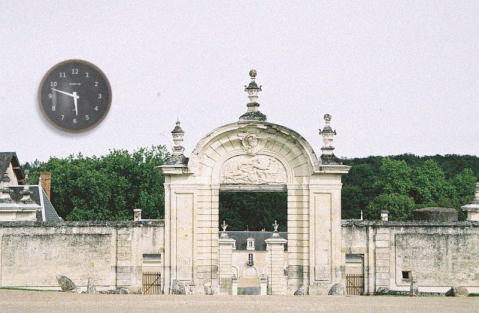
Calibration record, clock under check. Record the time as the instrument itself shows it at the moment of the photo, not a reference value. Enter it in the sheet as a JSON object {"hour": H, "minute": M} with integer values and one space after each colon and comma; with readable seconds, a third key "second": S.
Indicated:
{"hour": 5, "minute": 48}
